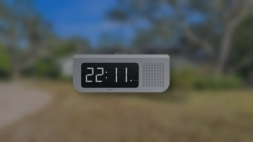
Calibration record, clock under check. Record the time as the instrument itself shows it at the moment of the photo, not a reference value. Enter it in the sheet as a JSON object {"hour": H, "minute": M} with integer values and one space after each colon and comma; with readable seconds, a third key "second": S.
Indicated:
{"hour": 22, "minute": 11}
